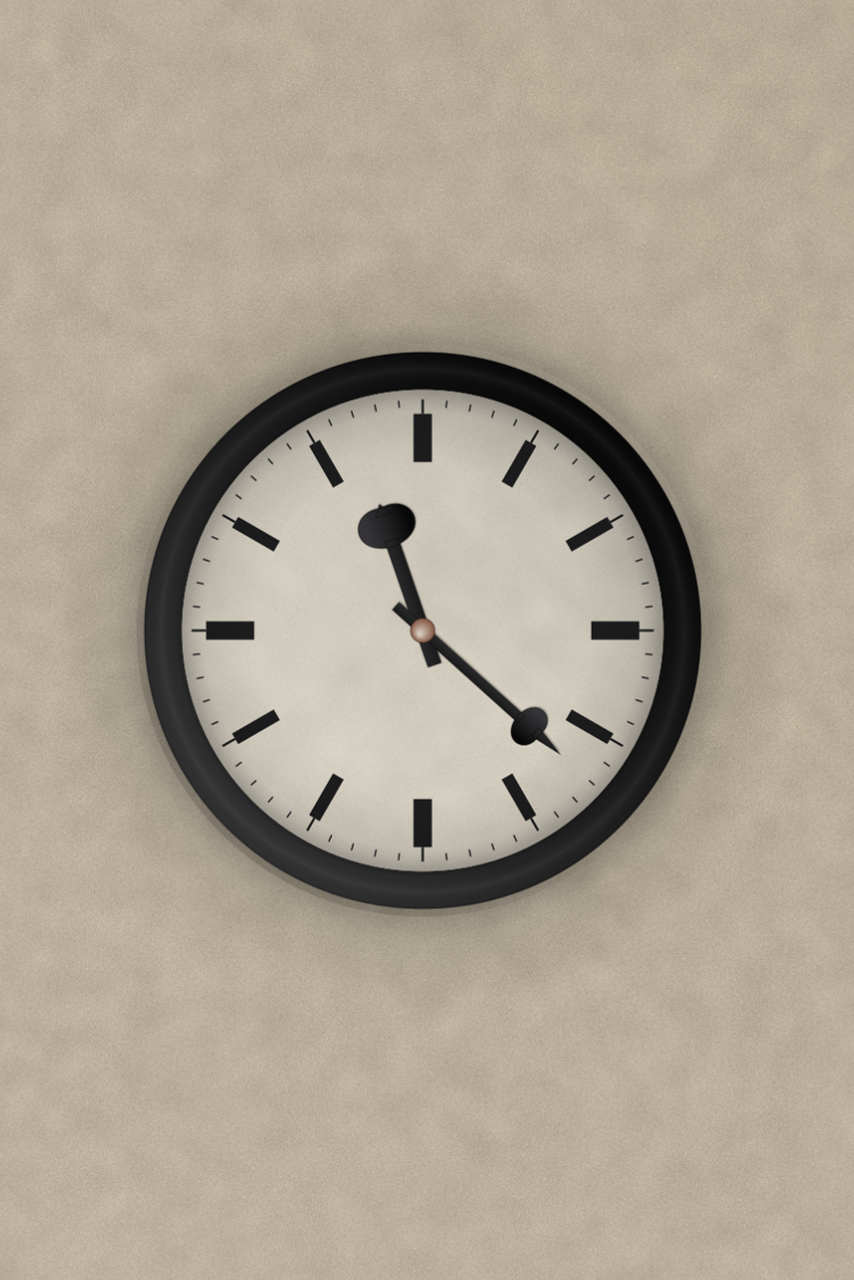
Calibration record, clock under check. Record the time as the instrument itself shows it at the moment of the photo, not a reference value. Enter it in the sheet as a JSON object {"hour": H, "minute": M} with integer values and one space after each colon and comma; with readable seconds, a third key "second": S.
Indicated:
{"hour": 11, "minute": 22}
